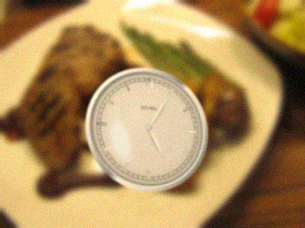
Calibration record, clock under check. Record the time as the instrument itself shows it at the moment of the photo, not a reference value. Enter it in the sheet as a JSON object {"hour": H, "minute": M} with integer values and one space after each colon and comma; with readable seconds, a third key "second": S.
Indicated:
{"hour": 5, "minute": 5}
